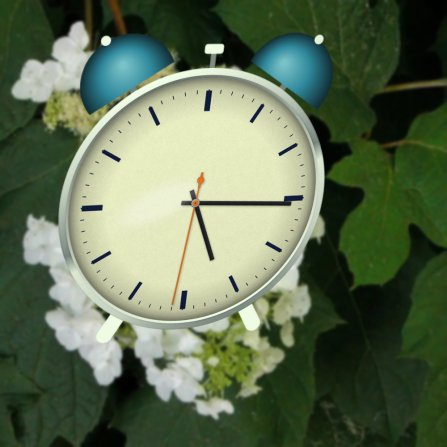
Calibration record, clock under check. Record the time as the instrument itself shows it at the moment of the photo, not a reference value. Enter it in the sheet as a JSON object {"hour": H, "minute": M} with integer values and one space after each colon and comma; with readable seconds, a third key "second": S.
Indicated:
{"hour": 5, "minute": 15, "second": 31}
